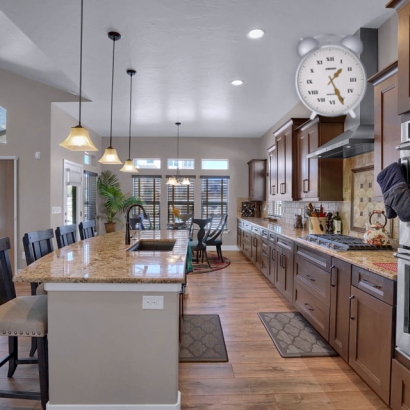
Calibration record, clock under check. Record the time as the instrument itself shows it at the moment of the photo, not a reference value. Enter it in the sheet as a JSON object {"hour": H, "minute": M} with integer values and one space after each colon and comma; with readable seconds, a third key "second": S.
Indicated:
{"hour": 1, "minute": 26}
